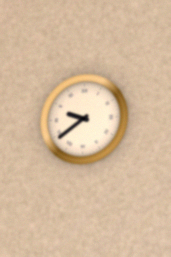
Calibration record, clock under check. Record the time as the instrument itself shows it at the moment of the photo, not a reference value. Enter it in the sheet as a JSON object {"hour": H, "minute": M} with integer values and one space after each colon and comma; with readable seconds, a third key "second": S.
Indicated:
{"hour": 9, "minute": 39}
